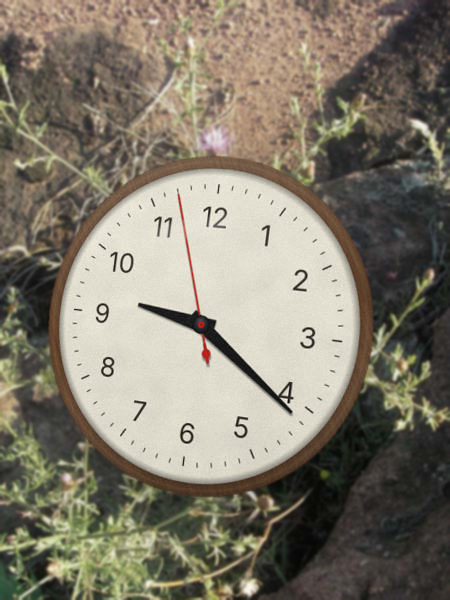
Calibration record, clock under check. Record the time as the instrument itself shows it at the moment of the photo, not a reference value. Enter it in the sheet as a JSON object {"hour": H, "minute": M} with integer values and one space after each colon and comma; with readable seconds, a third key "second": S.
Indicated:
{"hour": 9, "minute": 20, "second": 57}
